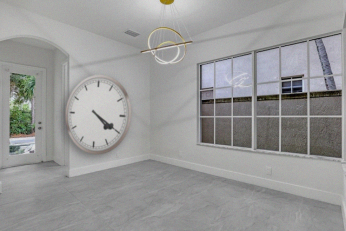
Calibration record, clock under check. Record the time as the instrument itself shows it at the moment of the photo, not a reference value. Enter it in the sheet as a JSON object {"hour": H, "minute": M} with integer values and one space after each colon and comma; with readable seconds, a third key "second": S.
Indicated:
{"hour": 4, "minute": 20}
